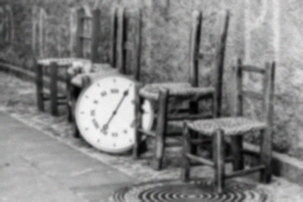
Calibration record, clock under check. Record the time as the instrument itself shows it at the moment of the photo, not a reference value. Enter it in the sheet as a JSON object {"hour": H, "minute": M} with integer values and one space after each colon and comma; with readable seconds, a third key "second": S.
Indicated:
{"hour": 7, "minute": 5}
